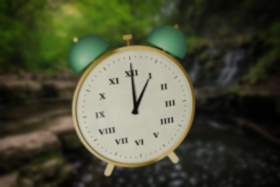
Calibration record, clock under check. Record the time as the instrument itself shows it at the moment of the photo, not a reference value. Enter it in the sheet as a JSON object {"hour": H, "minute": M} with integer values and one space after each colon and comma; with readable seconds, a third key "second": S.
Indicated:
{"hour": 1, "minute": 0}
